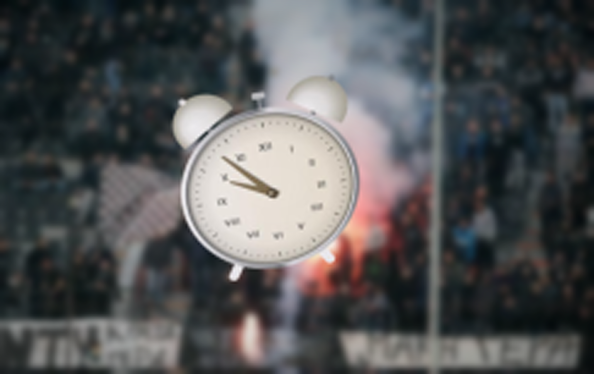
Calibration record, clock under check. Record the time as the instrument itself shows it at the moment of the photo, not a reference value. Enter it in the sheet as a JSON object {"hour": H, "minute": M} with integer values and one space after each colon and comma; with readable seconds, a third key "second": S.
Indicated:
{"hour": 9, "minute": 53}
